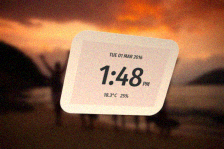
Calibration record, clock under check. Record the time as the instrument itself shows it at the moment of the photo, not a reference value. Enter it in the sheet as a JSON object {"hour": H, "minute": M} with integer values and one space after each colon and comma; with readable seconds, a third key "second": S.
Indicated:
{"hour": 1, "minute": 48}
